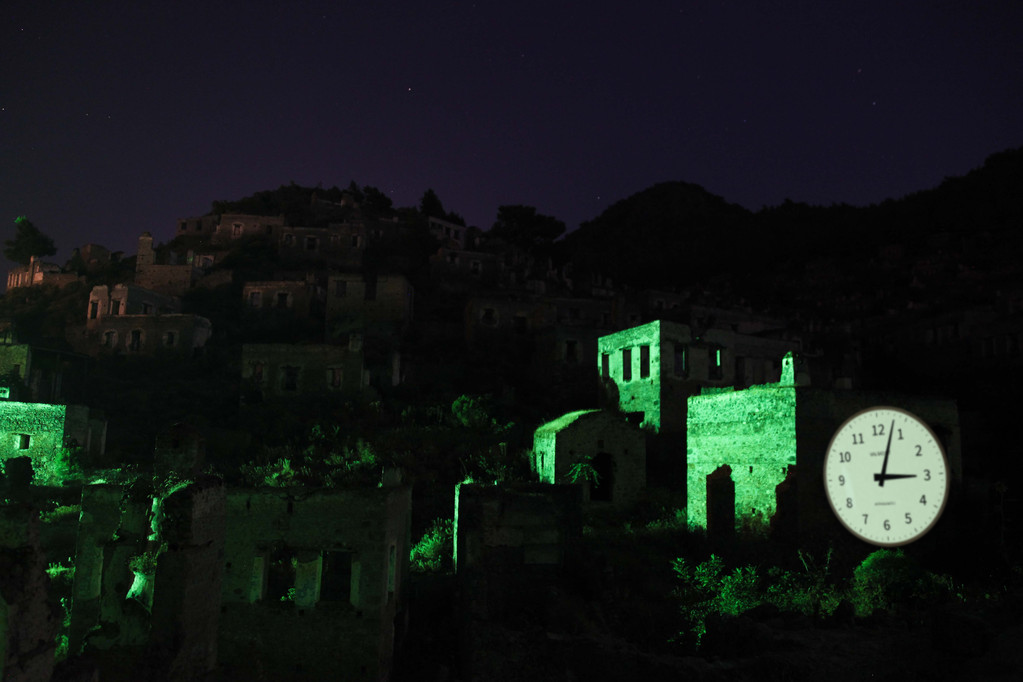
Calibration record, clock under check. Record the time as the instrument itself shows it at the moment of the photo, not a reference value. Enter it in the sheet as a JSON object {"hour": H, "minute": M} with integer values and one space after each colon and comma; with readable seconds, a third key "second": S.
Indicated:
{"hour": 3, "minute": 3}
